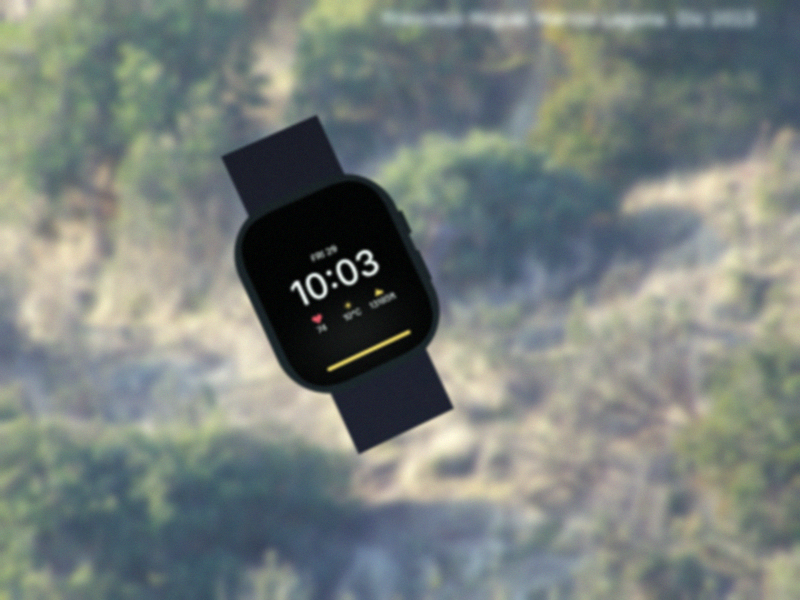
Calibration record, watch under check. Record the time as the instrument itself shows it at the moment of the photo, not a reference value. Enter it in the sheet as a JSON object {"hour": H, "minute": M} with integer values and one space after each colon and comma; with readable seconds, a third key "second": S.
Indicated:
{"hour": 10, "minute": 3}
